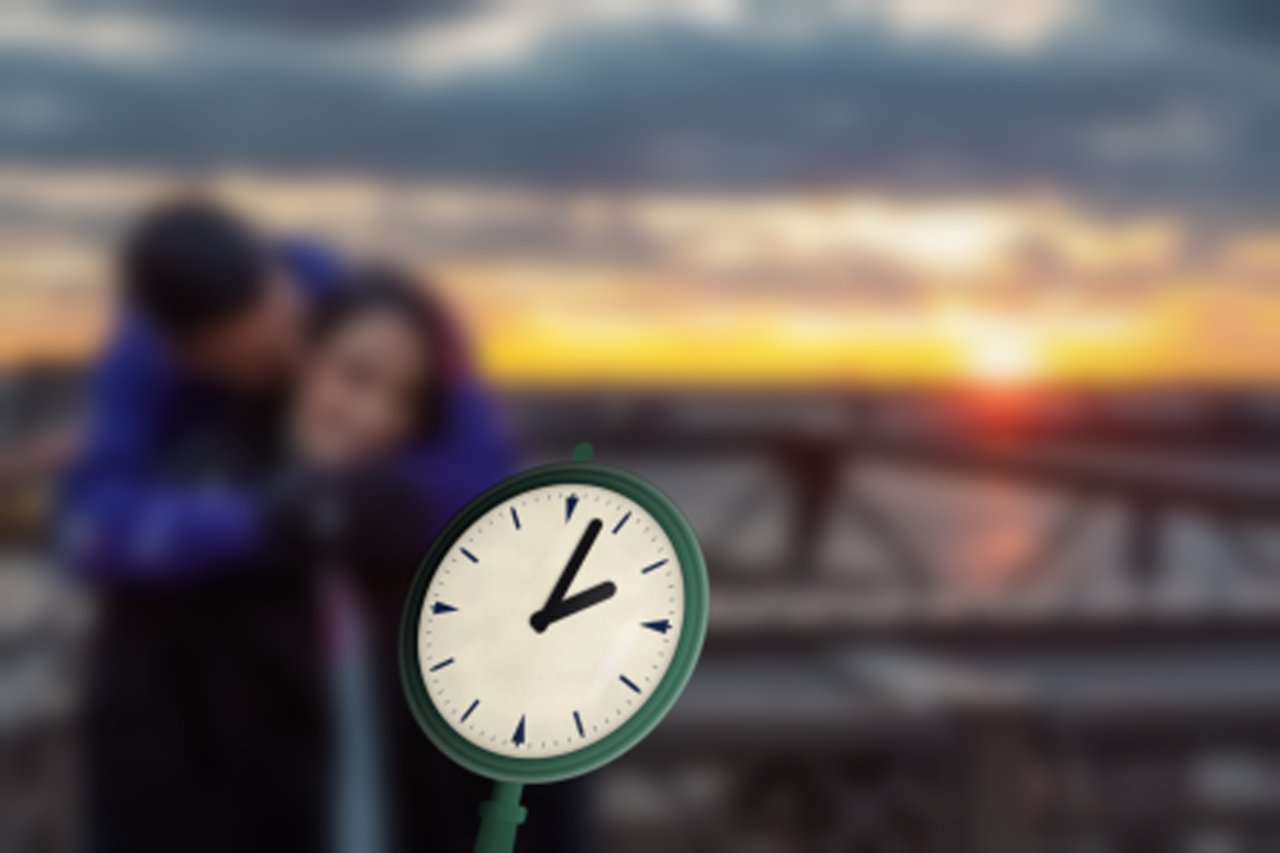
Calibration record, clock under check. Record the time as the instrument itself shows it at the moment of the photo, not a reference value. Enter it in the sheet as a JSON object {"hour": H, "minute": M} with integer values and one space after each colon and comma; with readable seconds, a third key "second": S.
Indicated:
{"hour": 2, "minute": 3}
